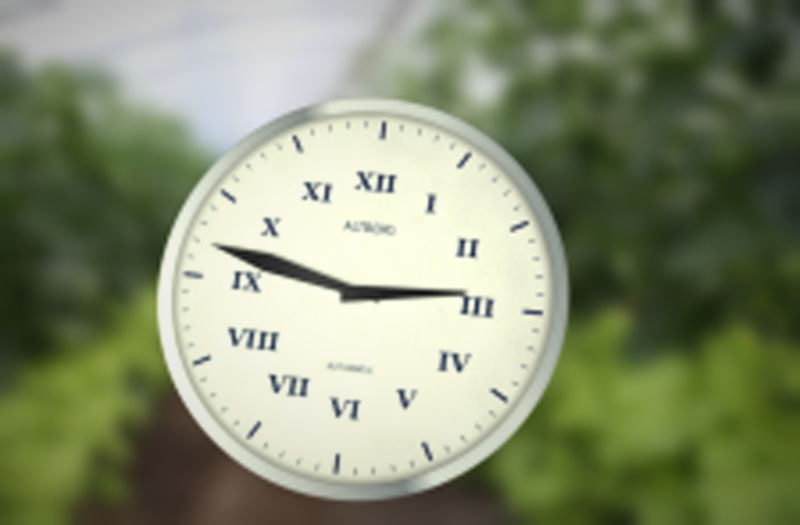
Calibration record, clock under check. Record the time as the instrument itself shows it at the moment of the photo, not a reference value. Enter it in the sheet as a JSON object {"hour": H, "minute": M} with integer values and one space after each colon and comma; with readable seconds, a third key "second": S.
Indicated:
{"hour": 2, "minute": 47}
